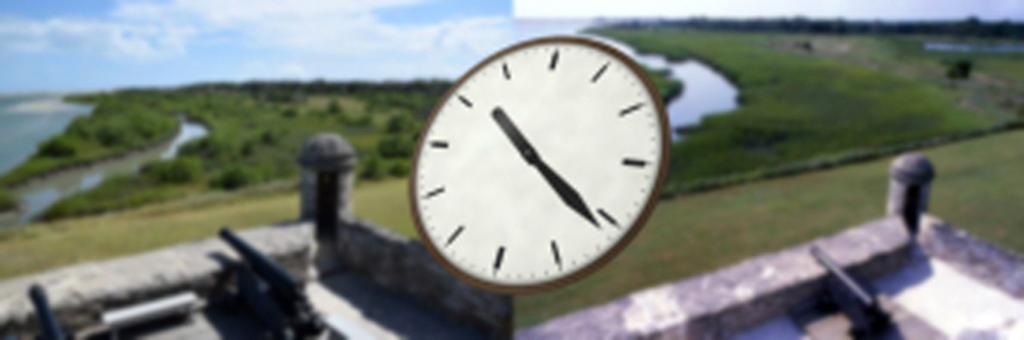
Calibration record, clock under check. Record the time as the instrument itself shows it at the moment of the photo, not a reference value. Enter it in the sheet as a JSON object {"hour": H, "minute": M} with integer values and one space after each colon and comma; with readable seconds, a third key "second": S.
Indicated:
{"hour": 10, "minute": 21}
